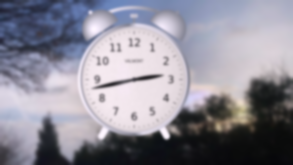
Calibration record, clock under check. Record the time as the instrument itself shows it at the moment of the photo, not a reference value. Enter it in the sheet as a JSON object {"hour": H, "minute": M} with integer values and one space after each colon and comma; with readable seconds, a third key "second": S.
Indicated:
{"hour": 2, "minute": 43}
